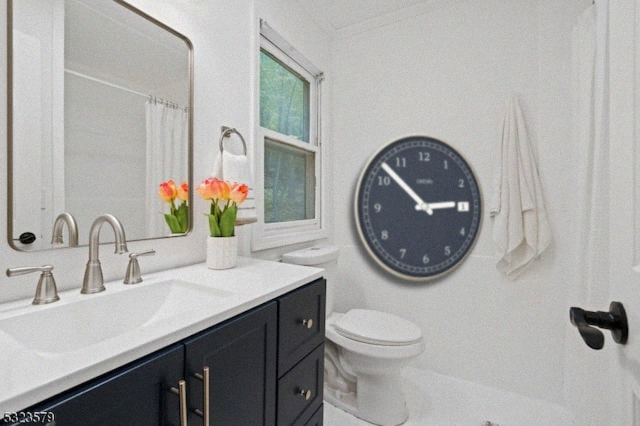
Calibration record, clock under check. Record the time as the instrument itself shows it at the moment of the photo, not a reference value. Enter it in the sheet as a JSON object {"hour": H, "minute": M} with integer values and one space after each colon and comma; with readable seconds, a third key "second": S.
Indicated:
{"hour": 2, "minute": 52}
